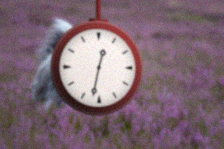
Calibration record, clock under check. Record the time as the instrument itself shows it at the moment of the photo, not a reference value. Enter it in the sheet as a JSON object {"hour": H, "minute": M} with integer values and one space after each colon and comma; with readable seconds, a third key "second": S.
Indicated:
{"hour": 12, "minute": 32}
